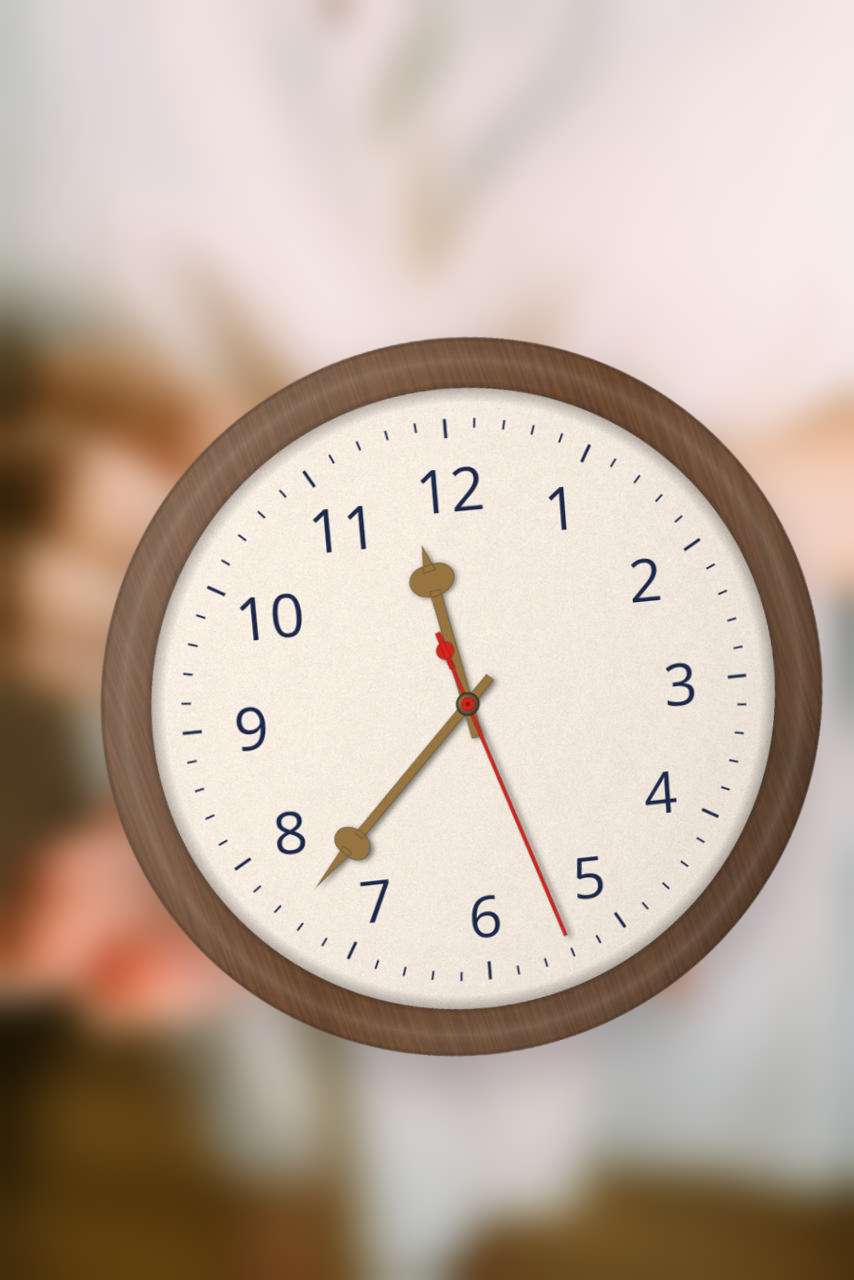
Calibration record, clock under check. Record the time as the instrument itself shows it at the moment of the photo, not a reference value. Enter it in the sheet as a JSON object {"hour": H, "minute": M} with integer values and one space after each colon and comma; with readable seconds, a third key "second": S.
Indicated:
{"hour": 11, "minute": 37, "second": 27}
